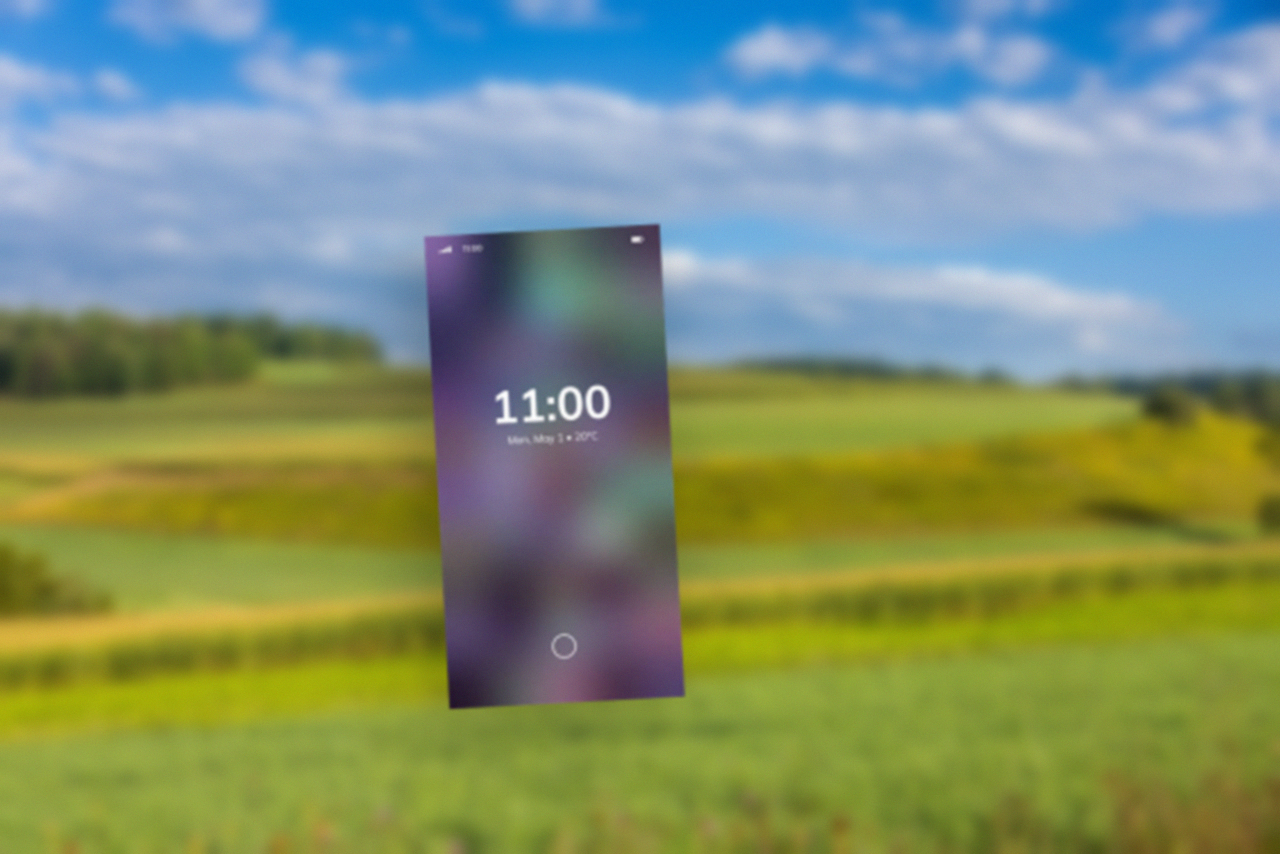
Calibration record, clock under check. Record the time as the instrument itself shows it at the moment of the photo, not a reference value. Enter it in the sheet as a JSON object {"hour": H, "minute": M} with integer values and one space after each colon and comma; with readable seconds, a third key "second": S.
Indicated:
{"hour": 11, "minute": 0}
